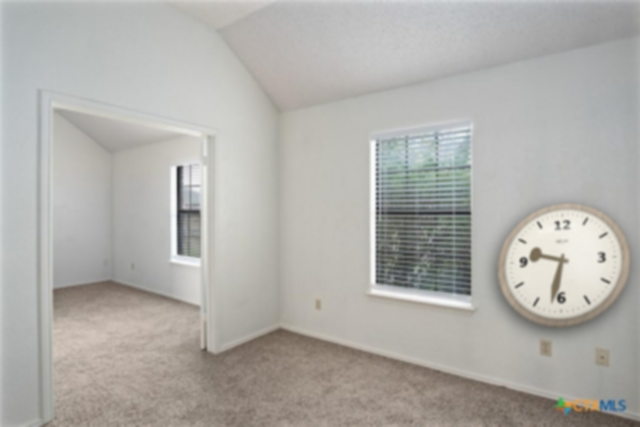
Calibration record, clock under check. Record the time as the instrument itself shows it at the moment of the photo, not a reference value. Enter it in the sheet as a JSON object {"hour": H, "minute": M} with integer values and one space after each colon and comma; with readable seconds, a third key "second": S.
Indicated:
{"hour": 9, "minute": 32}
